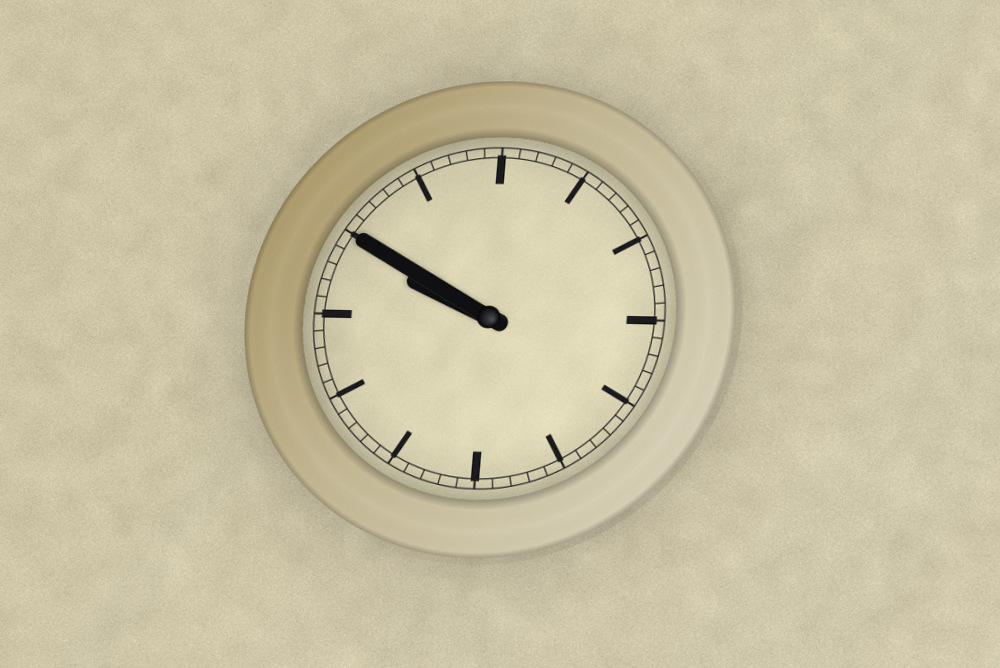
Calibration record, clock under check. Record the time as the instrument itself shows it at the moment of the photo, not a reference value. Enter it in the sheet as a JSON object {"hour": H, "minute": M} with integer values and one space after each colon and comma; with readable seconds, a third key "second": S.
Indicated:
{"hour": 9, "minute": 50}
